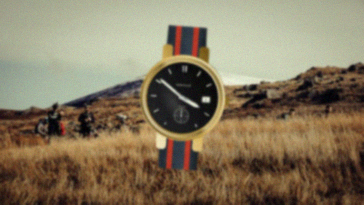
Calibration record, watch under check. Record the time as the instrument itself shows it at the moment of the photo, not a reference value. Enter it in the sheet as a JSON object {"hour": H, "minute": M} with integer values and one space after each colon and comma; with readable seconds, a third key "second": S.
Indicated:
{"hour": 3, "minute": 51}
